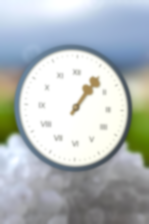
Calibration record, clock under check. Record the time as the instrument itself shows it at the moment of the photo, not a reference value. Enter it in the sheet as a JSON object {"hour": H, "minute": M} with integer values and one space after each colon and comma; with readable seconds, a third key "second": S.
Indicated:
{"hour": 1, "minute": 6}
